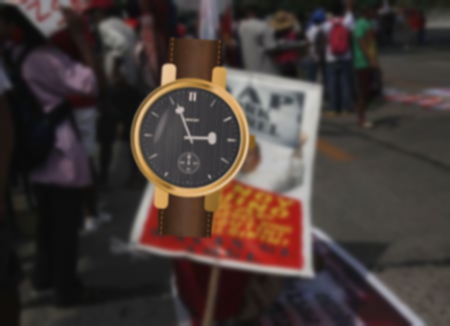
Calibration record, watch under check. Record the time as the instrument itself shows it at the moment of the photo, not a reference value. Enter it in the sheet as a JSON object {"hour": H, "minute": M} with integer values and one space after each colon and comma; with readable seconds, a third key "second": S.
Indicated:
{"hour": 2, "minute": 56}
